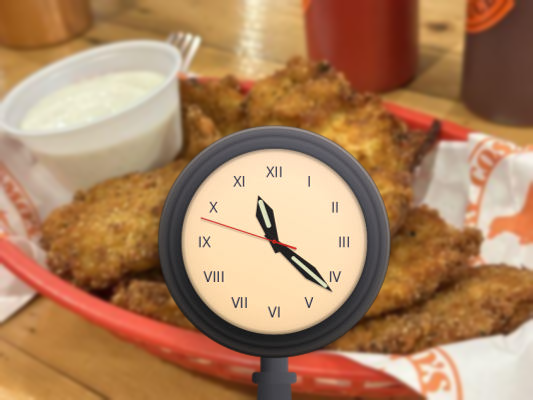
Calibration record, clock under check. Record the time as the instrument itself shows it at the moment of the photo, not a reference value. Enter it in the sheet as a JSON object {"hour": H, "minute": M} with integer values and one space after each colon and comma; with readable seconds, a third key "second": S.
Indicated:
{"hour": 11, "minute": 21, "second": 48}
